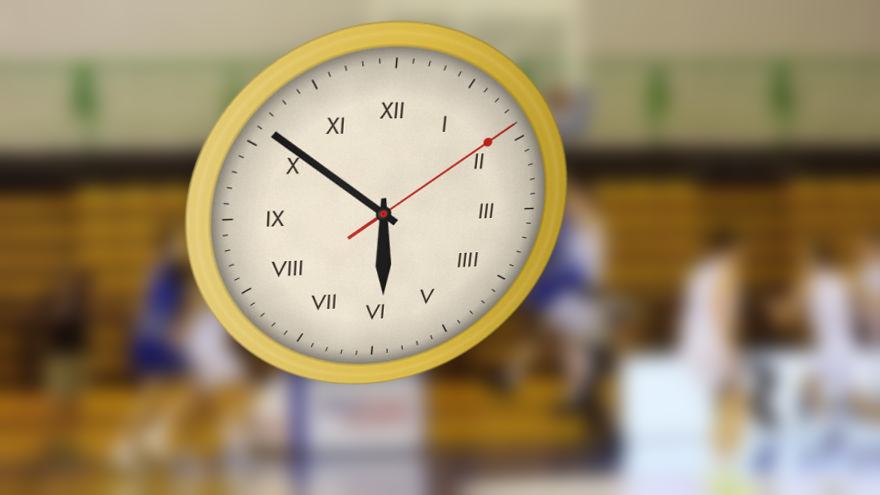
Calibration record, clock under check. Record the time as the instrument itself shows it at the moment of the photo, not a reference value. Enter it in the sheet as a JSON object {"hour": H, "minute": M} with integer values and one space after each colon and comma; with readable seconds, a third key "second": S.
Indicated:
{"hour": 5, "minute": 51, "second": 9}
